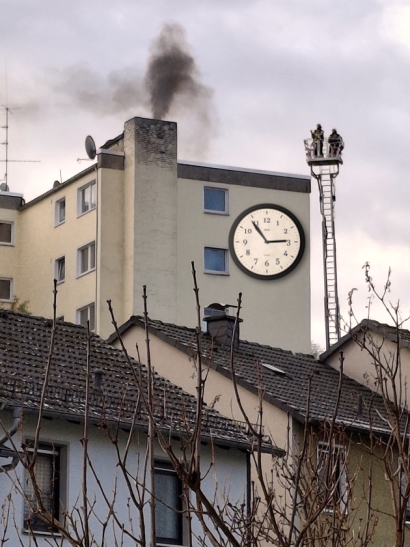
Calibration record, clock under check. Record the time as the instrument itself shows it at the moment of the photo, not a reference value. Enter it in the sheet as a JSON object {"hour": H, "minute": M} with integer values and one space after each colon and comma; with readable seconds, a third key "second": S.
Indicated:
{"hour": 2, "minute": 54}
